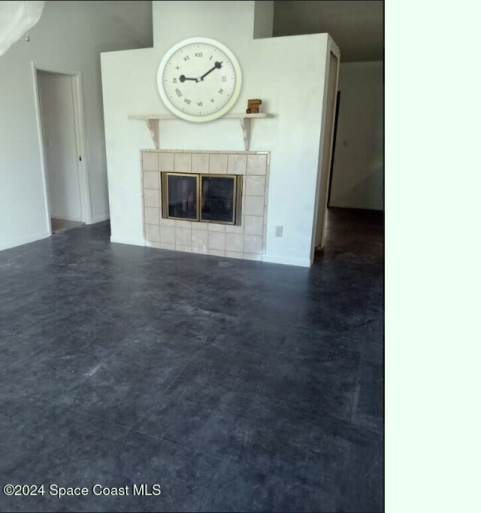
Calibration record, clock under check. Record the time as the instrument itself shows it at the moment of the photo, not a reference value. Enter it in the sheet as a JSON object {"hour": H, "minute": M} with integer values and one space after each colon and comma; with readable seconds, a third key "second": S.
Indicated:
{"hour": 9, "minute": 9}
